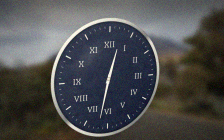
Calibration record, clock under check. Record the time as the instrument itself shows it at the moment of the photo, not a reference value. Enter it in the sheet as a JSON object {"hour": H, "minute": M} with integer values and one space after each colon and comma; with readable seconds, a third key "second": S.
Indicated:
{"hour": 12, "minute": 32}
